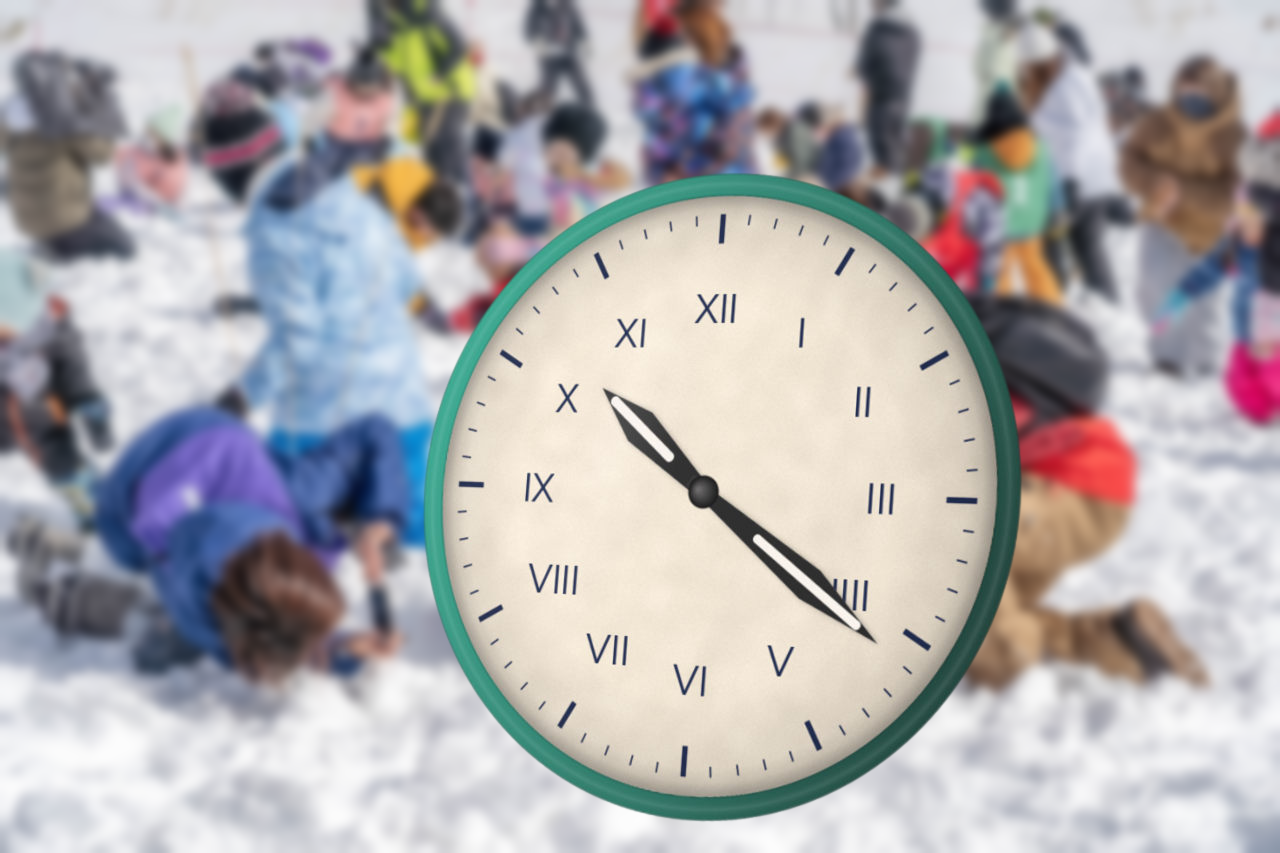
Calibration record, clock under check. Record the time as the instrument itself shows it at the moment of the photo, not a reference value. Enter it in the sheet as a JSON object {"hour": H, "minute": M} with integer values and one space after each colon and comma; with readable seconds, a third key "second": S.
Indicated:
{"hour": 10, "minute": 21}
